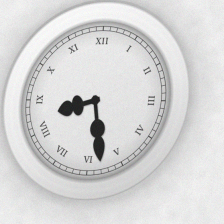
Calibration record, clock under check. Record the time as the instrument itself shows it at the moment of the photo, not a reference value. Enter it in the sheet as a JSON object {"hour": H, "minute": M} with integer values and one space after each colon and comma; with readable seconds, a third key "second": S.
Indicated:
{"hour": 8, "minute": 28}
